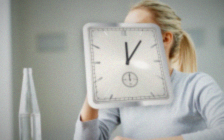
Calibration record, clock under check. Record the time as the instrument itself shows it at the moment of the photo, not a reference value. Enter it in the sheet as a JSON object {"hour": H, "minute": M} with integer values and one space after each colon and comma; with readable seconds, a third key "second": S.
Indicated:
{"hour": 12, "minute": 6}
